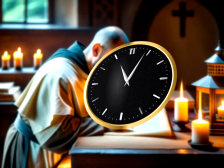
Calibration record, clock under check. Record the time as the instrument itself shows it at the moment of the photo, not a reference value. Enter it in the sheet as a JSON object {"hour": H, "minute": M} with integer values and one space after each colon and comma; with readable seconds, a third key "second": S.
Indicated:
{"hour": 11, "minute": 4}
